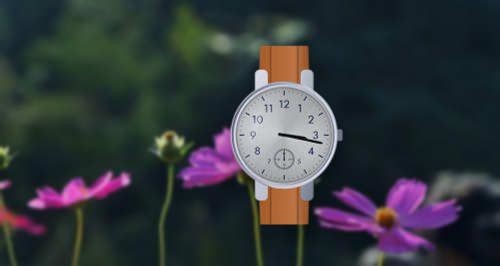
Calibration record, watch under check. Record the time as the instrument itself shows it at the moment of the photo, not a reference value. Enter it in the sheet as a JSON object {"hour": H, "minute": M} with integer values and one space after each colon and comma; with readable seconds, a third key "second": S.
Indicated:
{"hour": 3, "minute": 17}
